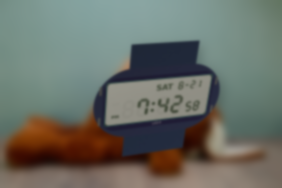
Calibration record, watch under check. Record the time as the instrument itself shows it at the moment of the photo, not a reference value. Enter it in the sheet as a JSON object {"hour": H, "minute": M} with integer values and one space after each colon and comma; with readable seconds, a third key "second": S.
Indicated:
{"hour": 7, "minute": 42}
